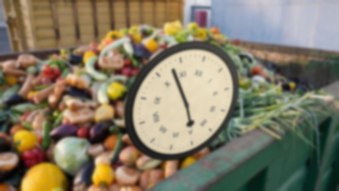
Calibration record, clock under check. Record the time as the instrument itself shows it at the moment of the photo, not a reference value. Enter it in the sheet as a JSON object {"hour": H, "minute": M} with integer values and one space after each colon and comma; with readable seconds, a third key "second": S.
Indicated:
{"hour": 4, "minute": 53}
